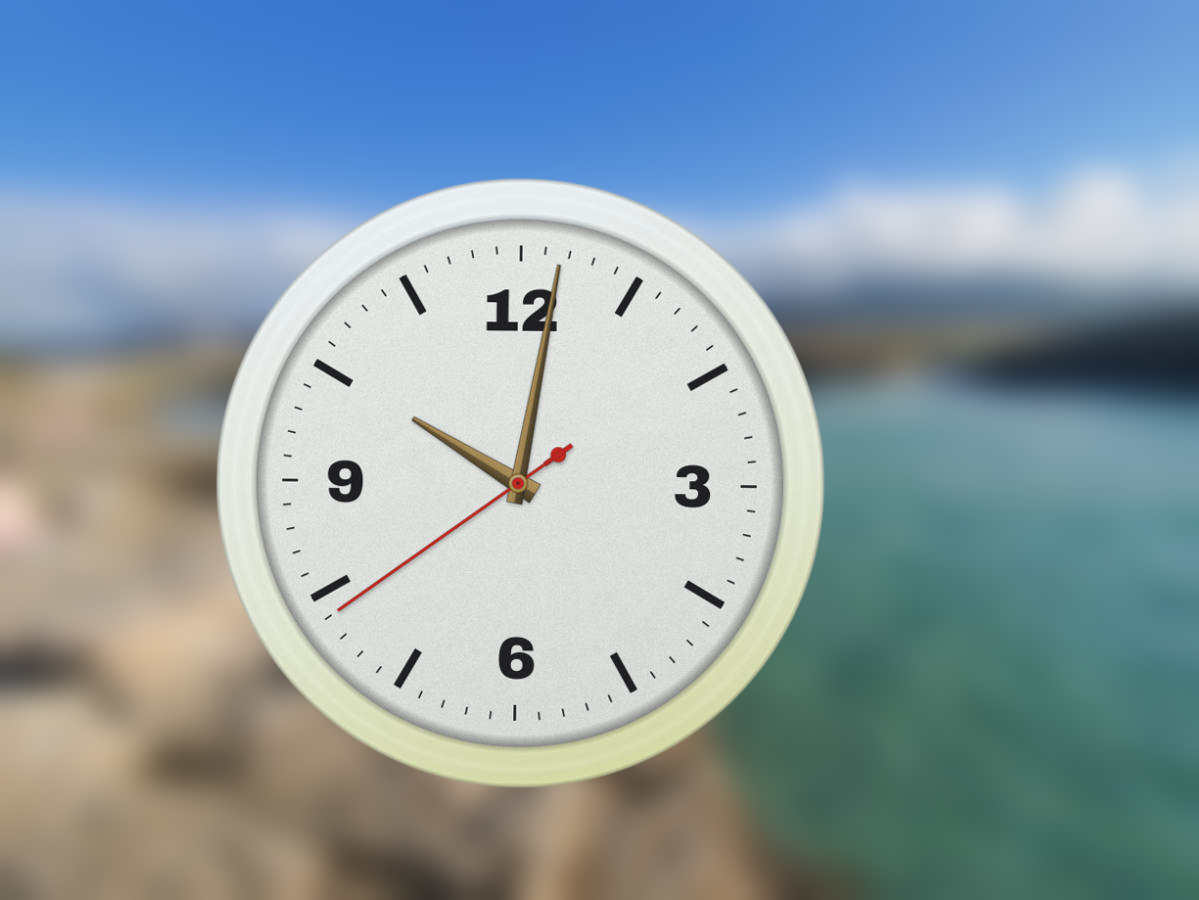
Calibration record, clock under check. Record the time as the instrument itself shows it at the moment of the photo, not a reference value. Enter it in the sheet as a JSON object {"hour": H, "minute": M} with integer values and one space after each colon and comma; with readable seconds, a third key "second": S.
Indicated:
{"hour": 10, "minute": 1, "second": 39}
